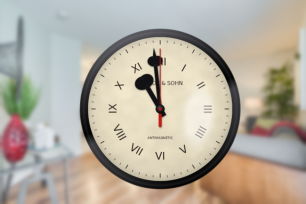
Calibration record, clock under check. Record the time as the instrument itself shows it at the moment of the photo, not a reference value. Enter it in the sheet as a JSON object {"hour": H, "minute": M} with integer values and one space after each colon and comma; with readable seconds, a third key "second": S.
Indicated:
{"hour": 10, "minute": 59, "second": 0}
